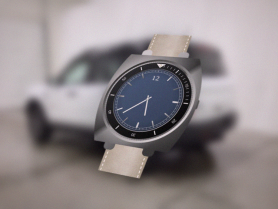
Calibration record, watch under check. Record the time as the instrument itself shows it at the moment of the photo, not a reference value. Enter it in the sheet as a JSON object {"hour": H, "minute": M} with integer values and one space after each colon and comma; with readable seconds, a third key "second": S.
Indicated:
{"hour": 5, "minute": 38}
